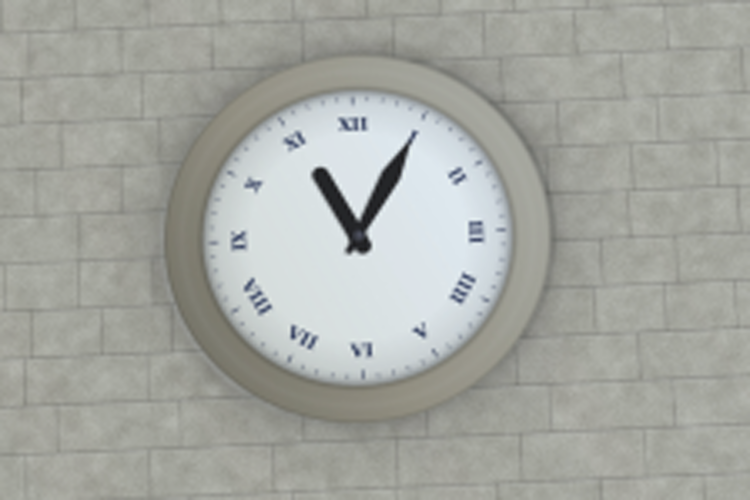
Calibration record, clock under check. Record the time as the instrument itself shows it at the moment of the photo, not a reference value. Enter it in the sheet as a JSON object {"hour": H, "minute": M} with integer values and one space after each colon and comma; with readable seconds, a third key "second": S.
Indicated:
{"hour": 11, "minute": 5}
